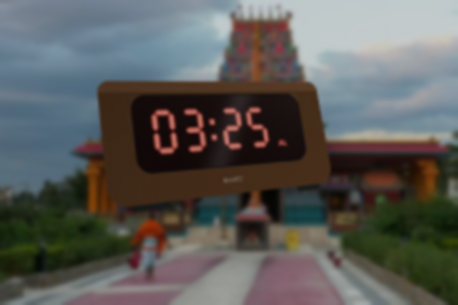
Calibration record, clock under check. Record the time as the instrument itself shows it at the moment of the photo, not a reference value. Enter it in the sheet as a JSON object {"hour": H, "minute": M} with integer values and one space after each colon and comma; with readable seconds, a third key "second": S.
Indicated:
{"hour": 3, "minute": 25}
